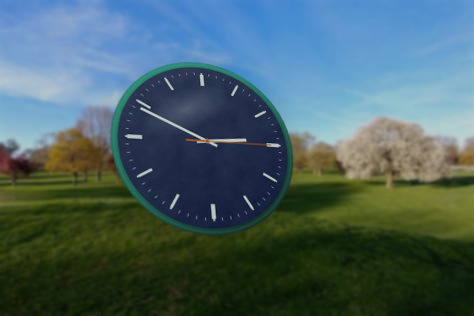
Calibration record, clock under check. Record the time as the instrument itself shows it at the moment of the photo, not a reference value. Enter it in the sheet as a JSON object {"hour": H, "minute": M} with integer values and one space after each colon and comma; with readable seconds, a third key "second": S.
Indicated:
{"hour": 2, "minute": 49, "second": 15}
